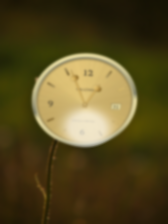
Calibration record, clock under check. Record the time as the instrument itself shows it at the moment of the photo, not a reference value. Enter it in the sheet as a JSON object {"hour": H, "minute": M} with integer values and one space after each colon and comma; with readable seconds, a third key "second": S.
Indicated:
{"hour": 12, "minute": 56}
